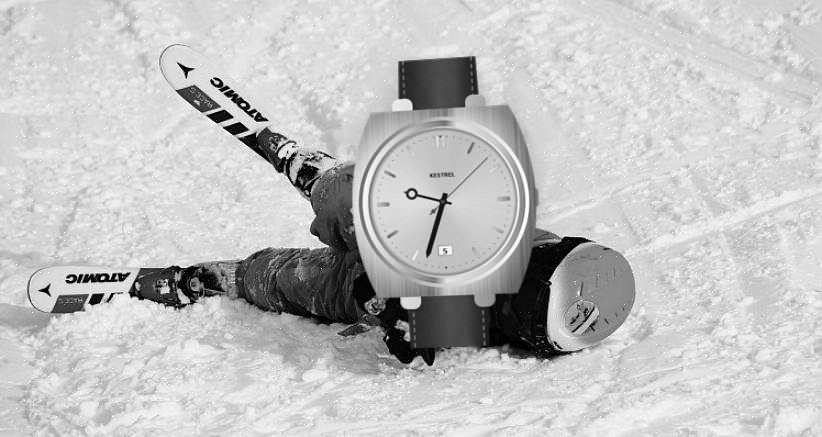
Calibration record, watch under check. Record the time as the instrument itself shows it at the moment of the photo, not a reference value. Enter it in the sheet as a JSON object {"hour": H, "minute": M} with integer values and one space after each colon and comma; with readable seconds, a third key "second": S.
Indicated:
{"hour": 9, "minute": 33, "second": 8}
